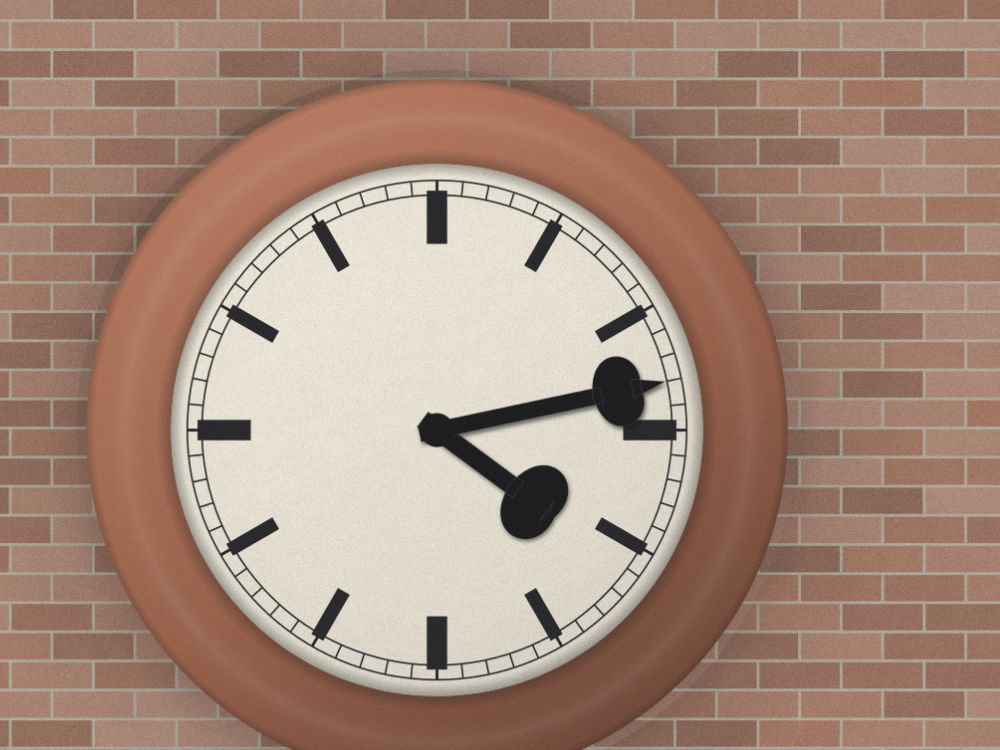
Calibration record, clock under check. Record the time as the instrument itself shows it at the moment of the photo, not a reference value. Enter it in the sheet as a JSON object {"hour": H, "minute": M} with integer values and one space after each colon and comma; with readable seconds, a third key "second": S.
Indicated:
{"hour": 4, "minute": 13}
